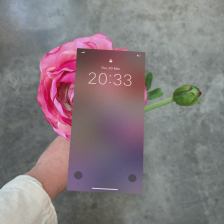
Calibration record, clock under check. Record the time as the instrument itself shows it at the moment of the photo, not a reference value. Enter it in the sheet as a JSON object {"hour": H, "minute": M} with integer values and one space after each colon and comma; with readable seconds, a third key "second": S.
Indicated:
{"hour": 20, "minute": 33}
